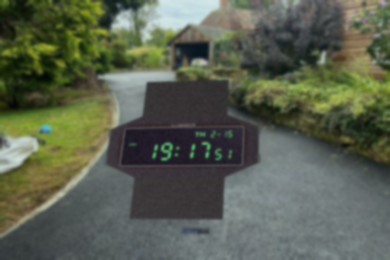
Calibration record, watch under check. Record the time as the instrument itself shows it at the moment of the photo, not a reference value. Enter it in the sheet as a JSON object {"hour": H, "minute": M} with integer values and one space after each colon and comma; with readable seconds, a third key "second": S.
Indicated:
{"hour": 19, "minute": 17, "second": 51}
